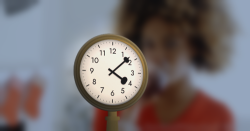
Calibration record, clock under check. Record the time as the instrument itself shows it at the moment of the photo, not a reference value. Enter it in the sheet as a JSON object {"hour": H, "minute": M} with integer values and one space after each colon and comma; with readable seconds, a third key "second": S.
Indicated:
{"hour": 4, "minute": 8}
